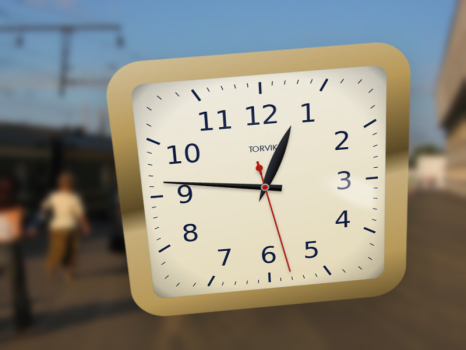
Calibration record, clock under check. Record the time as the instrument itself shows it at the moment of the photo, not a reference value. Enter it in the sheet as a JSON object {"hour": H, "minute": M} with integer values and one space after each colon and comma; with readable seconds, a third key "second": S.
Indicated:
{"hour": 12, "minute": 46, "second": 28}
